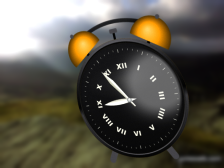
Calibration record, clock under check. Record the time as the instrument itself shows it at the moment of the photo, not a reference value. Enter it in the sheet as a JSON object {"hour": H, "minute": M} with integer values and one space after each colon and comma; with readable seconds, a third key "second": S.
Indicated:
{"hour": 8, "minute": 54}
